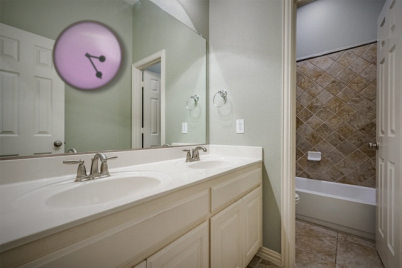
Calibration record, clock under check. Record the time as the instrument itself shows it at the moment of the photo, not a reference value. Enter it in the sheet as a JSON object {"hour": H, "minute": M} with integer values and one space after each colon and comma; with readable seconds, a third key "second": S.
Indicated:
{"hour": 3, "minute": 25}
